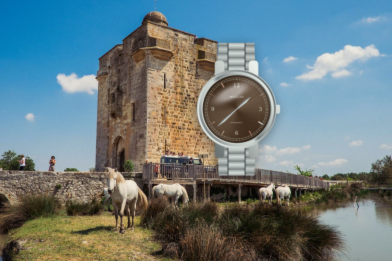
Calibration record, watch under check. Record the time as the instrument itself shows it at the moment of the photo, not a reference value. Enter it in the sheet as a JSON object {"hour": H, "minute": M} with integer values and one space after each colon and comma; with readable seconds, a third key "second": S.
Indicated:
{"hour": 1, "minute": 38}
